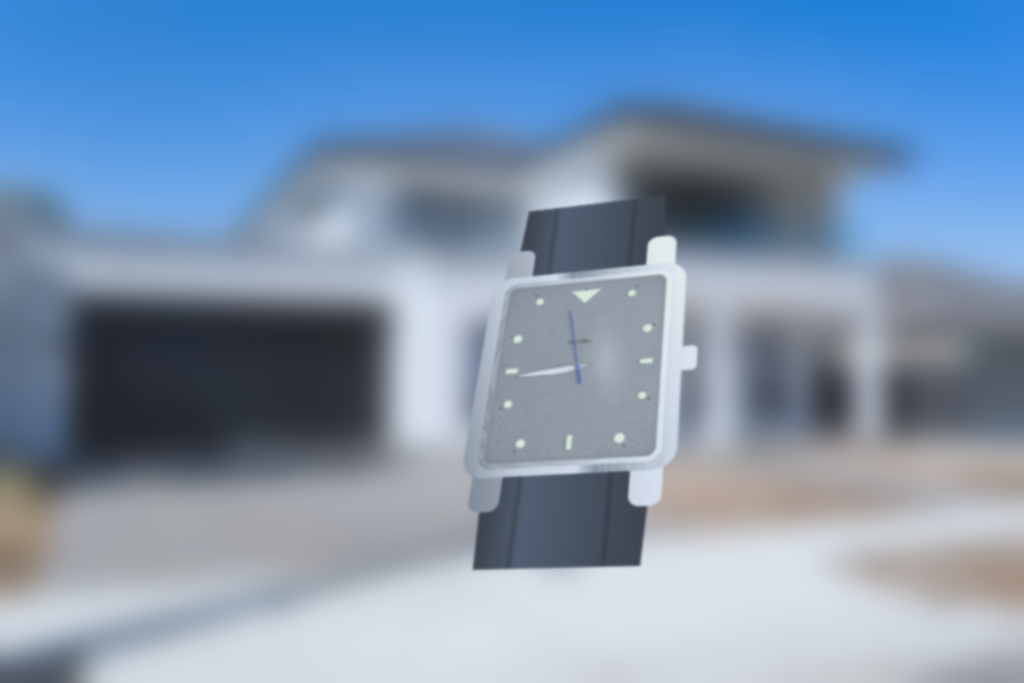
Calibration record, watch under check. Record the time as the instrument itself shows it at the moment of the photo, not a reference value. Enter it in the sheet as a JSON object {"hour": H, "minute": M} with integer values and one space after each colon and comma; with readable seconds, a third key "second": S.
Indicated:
{"hour": 8, "minute": 43, "second": 58}
